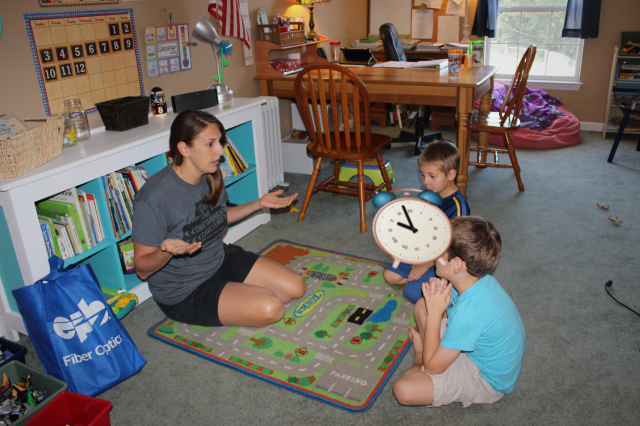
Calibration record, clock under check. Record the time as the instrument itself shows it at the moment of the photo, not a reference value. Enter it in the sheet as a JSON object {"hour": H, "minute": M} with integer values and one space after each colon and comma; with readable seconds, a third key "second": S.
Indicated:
{"hour": 9, "minute": 58}
